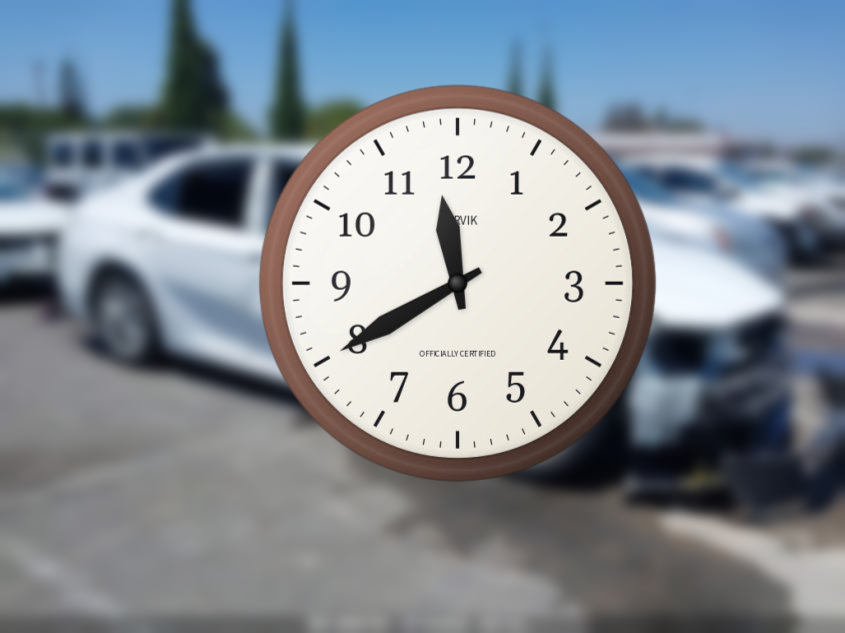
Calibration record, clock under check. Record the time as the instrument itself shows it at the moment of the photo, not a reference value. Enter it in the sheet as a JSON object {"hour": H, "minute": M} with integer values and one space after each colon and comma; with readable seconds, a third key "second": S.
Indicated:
{"hour": 11, "minute": 40}
